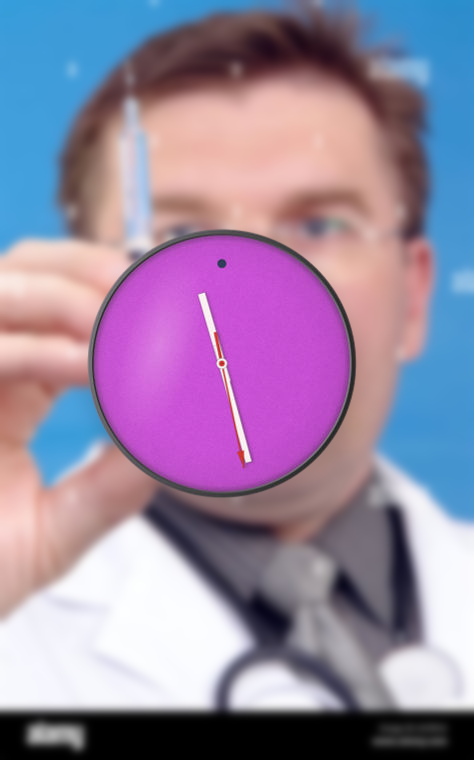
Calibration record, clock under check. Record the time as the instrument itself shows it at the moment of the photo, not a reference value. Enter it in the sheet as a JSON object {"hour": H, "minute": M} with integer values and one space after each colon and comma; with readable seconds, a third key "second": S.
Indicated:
{"hour": 11, "minute": 27, "second": 28}
